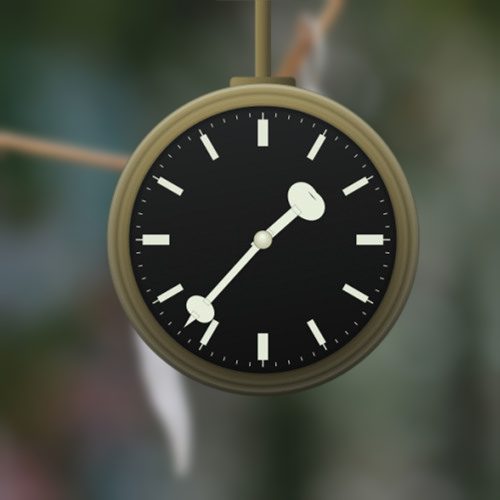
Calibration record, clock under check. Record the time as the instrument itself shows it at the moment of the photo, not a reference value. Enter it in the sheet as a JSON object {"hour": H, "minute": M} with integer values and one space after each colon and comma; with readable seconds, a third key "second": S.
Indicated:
{"hour": 1, "minute": 37}
